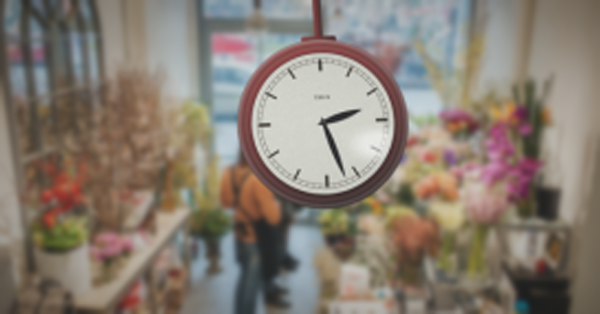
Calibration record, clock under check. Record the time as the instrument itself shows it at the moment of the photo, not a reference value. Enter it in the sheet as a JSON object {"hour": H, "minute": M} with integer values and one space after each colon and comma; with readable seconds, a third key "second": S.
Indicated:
{"hour": 2, "minute": 27}
